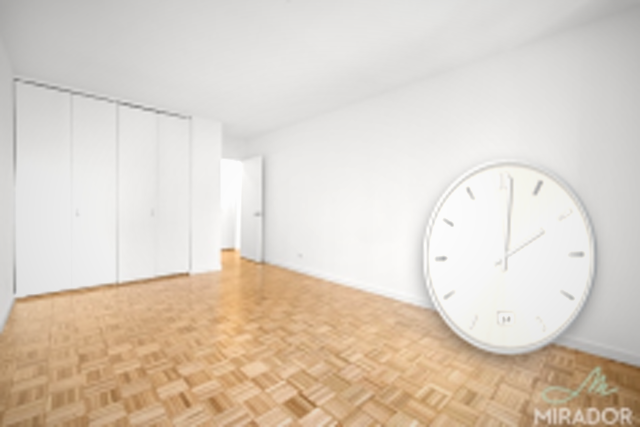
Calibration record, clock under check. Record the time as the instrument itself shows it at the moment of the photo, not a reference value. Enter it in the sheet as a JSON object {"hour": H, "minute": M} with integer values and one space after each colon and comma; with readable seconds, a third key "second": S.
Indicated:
{"hour": 2, "minute": 1}
